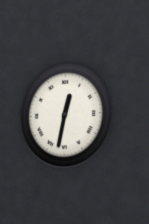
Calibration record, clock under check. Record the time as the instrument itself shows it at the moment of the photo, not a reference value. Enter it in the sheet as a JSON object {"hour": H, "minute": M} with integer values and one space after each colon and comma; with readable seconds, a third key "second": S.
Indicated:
{"hour": 12, "minute": 32}
